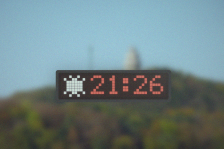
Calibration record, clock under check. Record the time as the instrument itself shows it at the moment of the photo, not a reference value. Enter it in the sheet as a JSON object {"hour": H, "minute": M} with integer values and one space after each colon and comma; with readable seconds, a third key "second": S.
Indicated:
{"hour": 21, "minute": 26}
